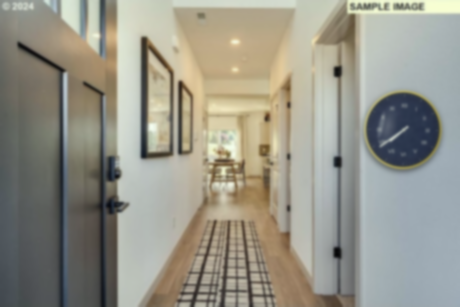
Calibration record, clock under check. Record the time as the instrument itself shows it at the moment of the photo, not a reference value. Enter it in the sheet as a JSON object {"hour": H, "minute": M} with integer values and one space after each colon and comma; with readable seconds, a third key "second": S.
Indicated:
{"hour": 7, "minute": 39}
